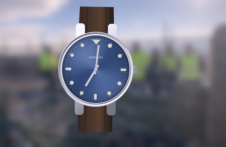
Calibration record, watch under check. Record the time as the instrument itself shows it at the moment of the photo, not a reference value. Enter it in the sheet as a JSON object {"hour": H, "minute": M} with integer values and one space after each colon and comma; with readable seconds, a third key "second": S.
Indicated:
{"hour": 7, "minute": 1}
